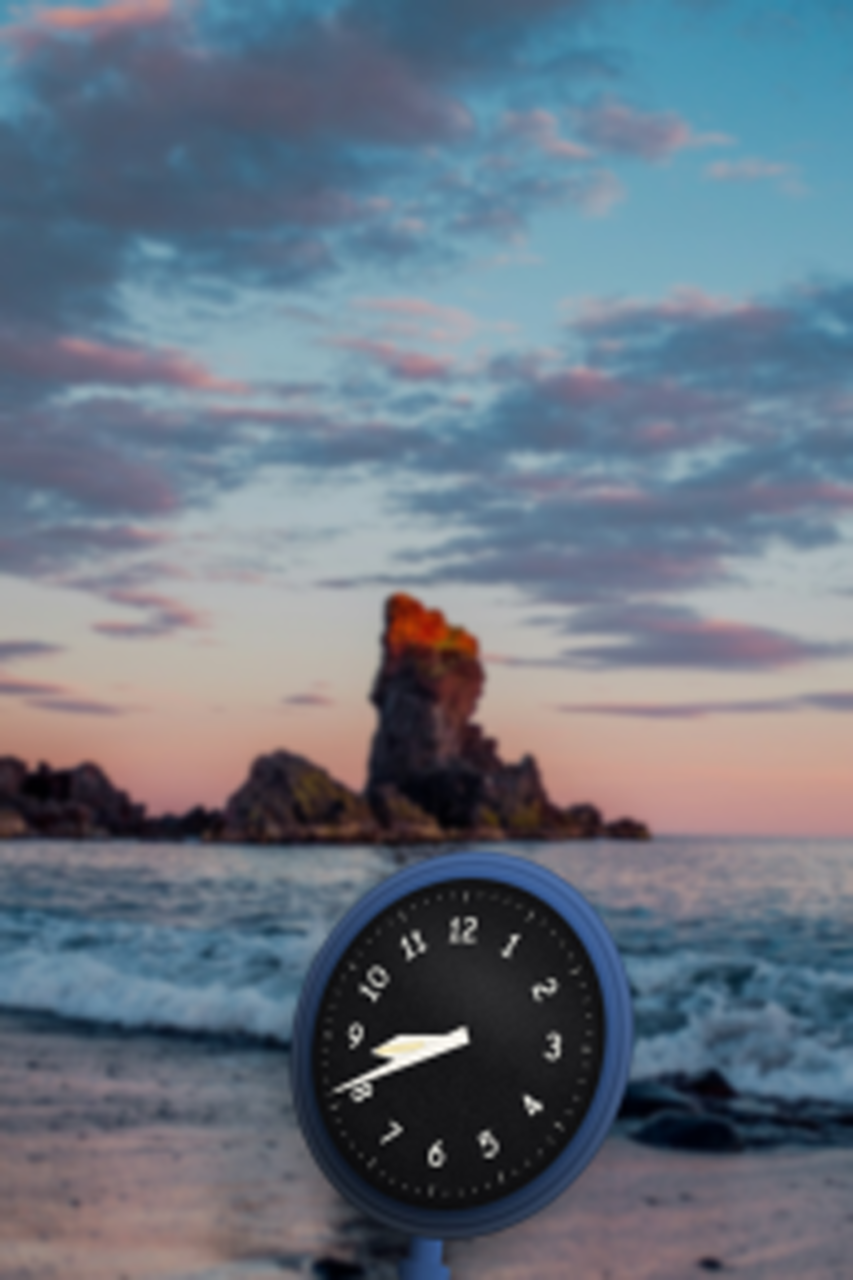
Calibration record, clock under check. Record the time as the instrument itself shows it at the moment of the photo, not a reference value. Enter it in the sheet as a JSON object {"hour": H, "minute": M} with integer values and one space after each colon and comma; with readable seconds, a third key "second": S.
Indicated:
{"hour": 8, "minute": 41}
